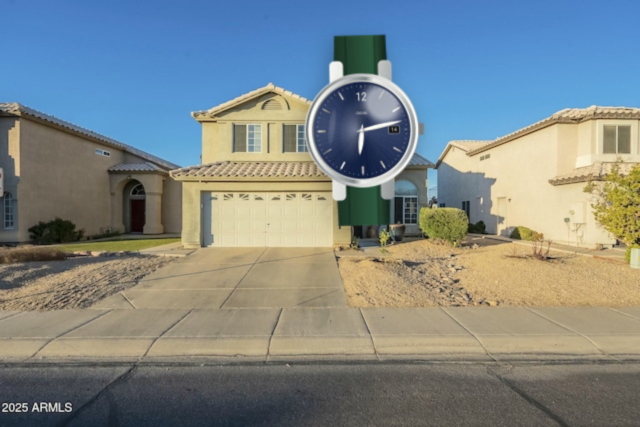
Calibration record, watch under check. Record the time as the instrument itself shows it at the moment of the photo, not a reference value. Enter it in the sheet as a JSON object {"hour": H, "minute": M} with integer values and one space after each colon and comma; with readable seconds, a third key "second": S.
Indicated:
{"hour": 6, "minute": 13}
